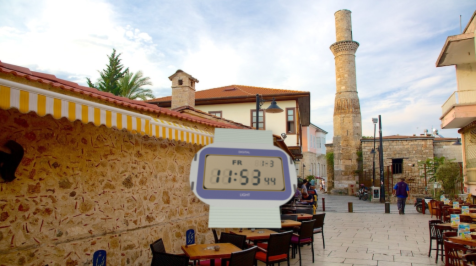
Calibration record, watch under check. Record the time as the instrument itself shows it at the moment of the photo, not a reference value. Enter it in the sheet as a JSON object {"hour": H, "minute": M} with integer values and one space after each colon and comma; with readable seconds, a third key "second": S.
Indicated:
{"hour": 11, "minute": 53, "second": 44}
